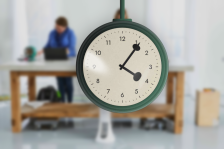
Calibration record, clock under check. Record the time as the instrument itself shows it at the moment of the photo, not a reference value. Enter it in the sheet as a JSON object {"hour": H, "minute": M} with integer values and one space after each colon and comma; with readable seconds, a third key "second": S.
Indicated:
{"hour": 4, "minute": 6}
